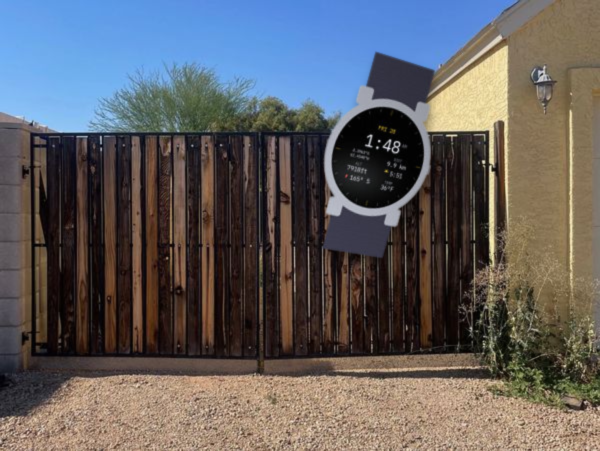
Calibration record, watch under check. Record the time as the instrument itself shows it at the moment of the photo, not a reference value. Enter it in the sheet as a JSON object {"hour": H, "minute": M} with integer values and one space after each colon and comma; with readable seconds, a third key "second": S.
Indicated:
{"hour": 1, "minute": 48}
